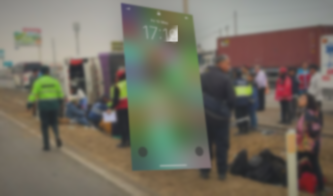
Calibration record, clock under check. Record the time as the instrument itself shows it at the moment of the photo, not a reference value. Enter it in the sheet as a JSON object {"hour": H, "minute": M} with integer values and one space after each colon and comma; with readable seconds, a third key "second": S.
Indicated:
{"hour": 17, "minute": 19}
